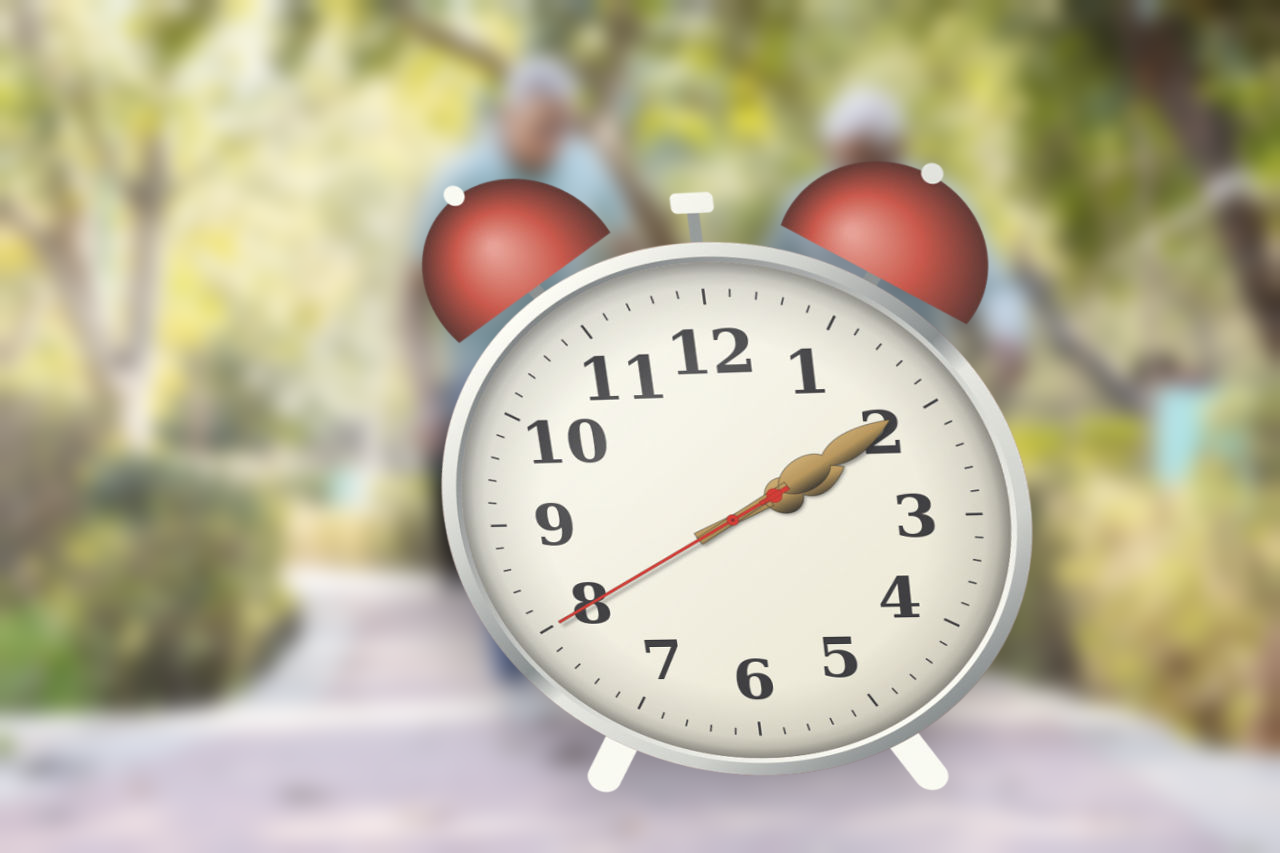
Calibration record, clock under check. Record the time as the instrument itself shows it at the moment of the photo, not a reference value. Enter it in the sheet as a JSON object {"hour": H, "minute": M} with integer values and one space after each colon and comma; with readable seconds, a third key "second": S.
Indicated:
{"hour": 2, "minute": 9, "second": 40}
